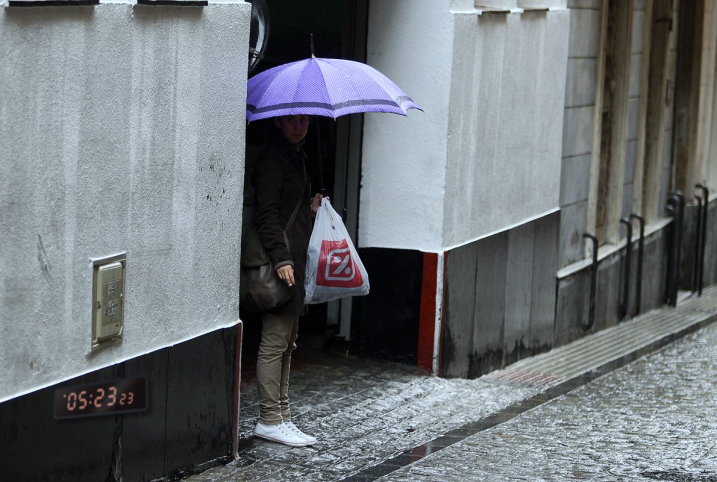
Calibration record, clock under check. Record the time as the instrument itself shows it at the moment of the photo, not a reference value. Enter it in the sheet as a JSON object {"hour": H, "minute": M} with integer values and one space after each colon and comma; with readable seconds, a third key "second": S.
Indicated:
{"hour": 5, "minute": 23, "second": 23}
